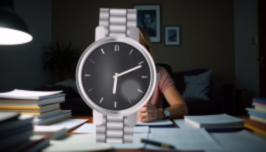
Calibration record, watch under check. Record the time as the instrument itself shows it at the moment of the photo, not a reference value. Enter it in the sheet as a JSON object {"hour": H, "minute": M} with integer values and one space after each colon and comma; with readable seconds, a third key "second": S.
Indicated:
{"hour": 6, "minute": 11}
